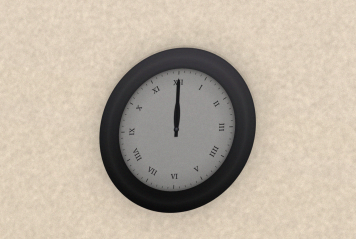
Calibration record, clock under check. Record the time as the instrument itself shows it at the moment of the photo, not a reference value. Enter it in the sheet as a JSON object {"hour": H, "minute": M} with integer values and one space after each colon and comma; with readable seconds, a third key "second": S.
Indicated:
{"hour": 12, "minute": 0}
